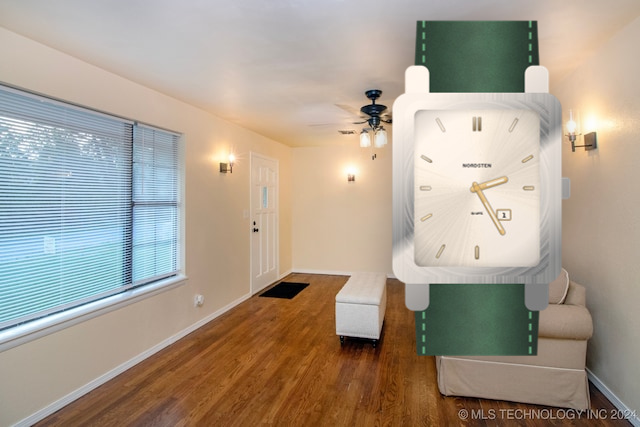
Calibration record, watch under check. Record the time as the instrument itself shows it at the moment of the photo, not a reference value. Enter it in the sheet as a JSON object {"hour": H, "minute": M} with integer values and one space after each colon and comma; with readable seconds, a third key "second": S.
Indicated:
{"hour": 2, "minute": 25}
